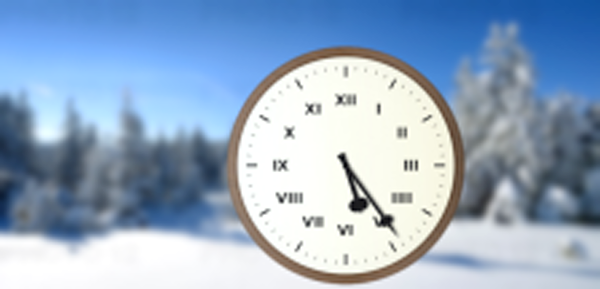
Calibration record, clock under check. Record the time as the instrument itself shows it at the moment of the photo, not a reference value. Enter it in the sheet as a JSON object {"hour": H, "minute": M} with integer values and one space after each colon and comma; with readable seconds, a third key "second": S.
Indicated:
{"hour": 5, "minute": 24}
